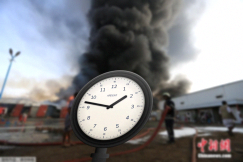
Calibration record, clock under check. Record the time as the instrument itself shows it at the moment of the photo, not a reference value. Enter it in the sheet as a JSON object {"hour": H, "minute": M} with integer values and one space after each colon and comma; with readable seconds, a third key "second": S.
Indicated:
{"hour": 1, "minute": 47}
